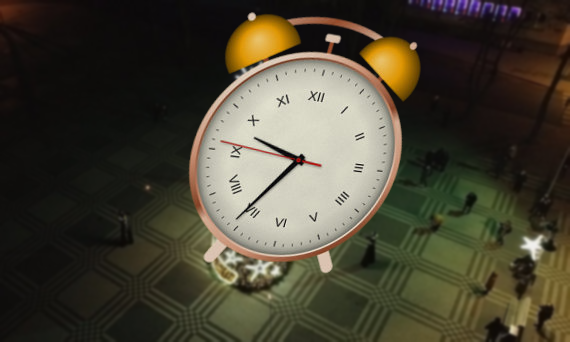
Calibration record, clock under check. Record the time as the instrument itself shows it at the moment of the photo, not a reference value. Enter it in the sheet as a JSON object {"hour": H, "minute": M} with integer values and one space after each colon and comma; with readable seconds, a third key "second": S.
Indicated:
{"hour": 9, "minute": 35, "second": 46}
